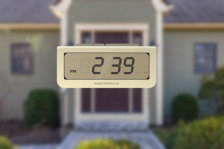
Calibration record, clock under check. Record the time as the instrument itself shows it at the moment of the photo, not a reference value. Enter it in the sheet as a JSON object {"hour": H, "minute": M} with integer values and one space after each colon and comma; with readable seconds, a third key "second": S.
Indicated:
{"hour": 2, "minute": 39}
